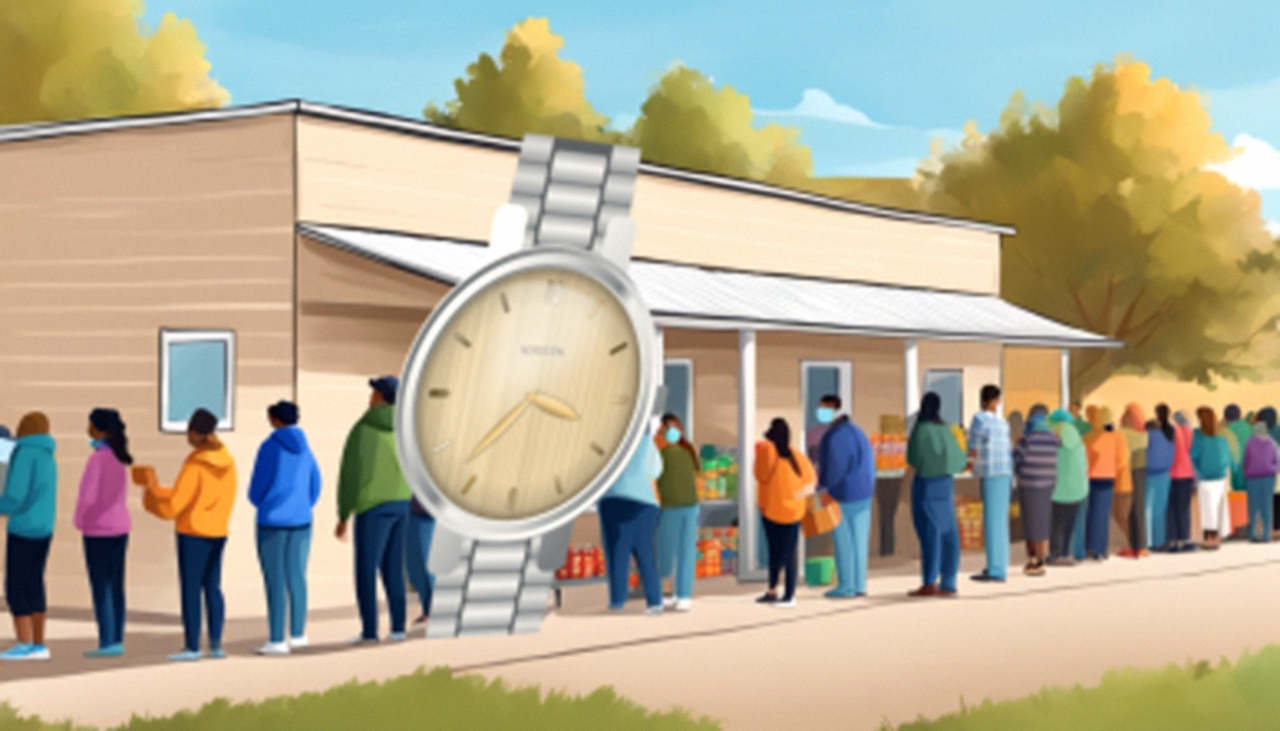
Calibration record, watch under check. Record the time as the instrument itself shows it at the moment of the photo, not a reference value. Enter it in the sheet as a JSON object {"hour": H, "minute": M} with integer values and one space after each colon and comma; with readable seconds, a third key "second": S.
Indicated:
{"hour": 3, "minute": 37}
